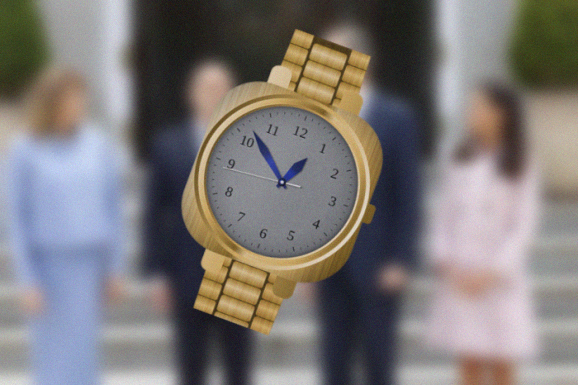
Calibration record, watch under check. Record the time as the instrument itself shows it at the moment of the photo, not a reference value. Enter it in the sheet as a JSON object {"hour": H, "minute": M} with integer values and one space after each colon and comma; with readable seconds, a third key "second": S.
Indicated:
{"hour": 12, "minute": 51, "second": 44}
